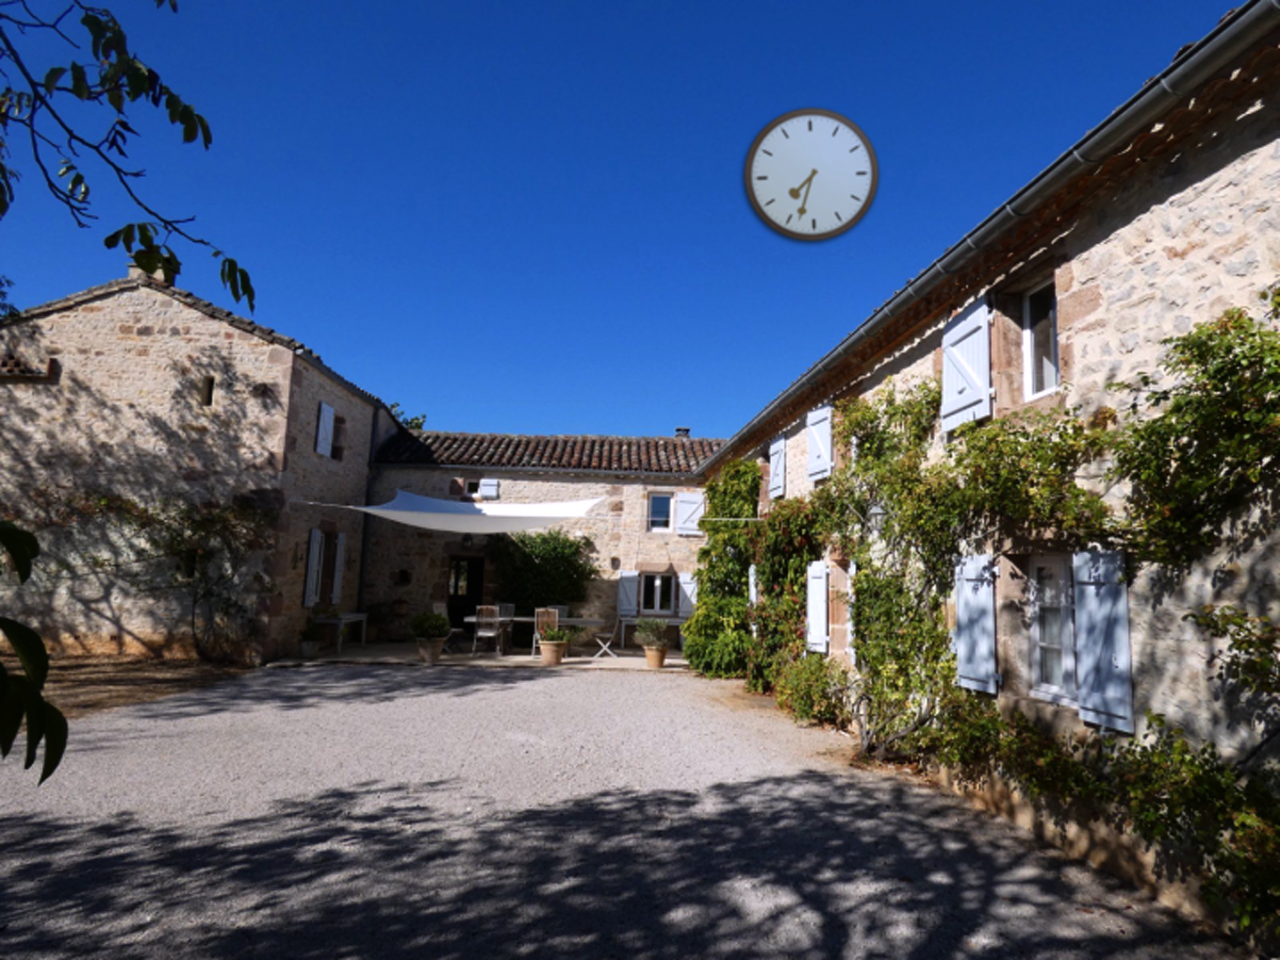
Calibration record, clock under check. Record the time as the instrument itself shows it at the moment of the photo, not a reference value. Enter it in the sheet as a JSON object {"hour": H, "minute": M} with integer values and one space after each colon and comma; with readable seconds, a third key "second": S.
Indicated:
{"hour": 7, "minute": 33}
